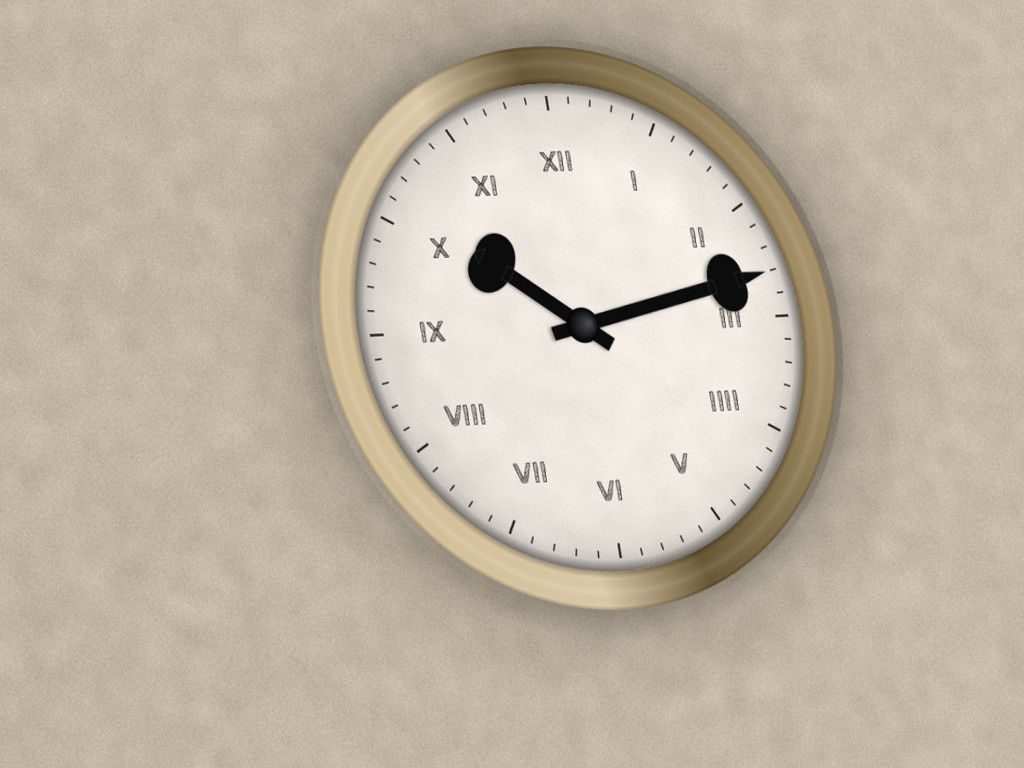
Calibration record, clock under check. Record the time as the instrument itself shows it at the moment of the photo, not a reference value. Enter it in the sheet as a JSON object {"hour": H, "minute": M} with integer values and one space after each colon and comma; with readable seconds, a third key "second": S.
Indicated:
{"hour": 10, "minute": 13}
